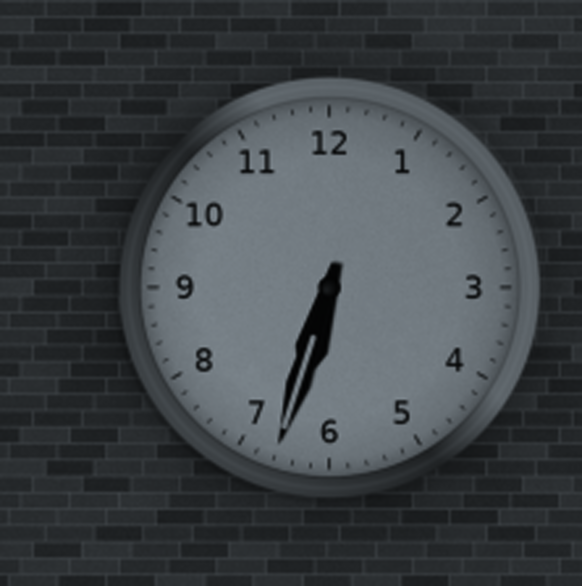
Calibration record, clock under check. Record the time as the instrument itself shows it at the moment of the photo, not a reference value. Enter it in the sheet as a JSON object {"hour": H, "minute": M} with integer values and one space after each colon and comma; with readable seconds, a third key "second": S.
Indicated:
{"hour": 6, "minute": 33}
